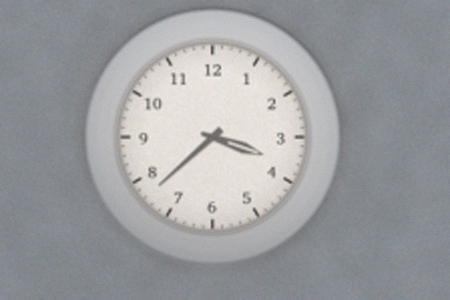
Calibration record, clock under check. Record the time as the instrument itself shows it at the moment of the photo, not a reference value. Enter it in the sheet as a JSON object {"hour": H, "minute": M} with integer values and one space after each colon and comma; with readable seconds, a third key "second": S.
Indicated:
{"hour": 3, "minute": 38}
